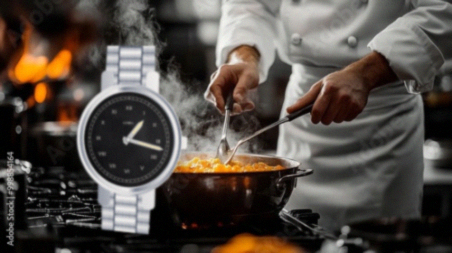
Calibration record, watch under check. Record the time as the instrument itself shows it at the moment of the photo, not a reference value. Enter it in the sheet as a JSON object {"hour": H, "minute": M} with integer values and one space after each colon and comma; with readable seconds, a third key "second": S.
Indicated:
{"hour": 1, "minute": 17}
